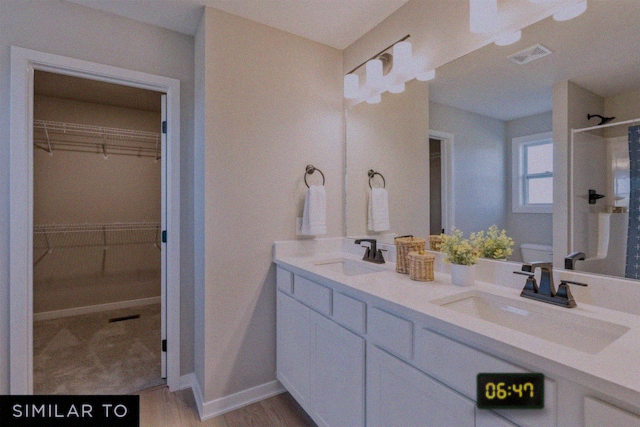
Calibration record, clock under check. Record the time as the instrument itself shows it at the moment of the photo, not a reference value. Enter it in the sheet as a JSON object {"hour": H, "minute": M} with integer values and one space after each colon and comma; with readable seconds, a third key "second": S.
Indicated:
{"hour": 6, "minute": 47}
